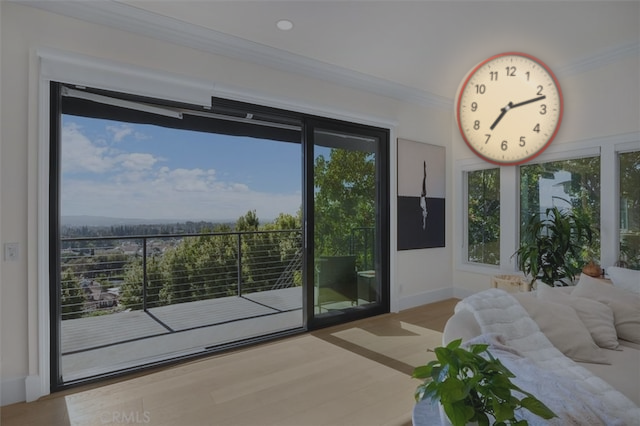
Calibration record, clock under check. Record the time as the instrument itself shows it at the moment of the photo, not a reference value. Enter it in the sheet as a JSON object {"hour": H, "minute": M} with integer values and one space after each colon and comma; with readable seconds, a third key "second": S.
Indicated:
{"hour": 7, "minute": 12}
